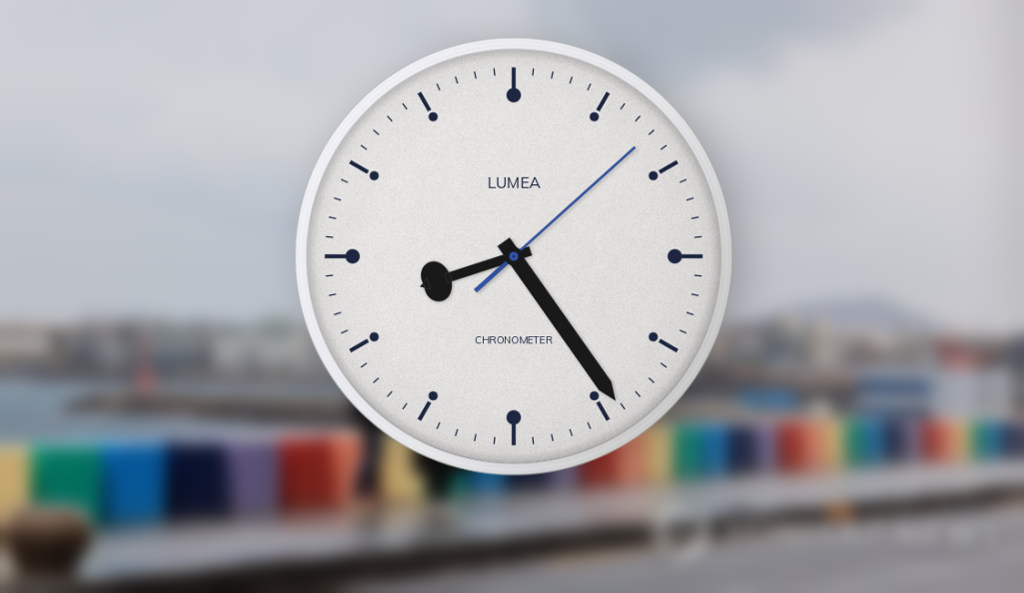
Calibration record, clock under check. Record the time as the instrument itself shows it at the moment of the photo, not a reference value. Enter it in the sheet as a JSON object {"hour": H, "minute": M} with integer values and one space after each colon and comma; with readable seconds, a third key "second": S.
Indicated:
{"hour": 8, "minute": 24, "second": 8}
